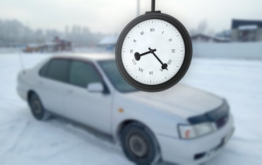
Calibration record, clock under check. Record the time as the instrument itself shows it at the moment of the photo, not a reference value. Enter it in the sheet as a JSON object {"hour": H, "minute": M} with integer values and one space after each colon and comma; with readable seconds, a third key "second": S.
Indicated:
{"hour": 8, "minute": 23}
